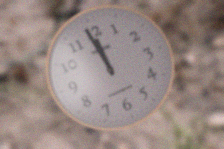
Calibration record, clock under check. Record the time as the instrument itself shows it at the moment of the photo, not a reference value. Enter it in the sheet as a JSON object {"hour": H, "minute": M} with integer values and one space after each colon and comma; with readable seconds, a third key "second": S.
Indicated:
{"hour": 11, "minute": 59}
